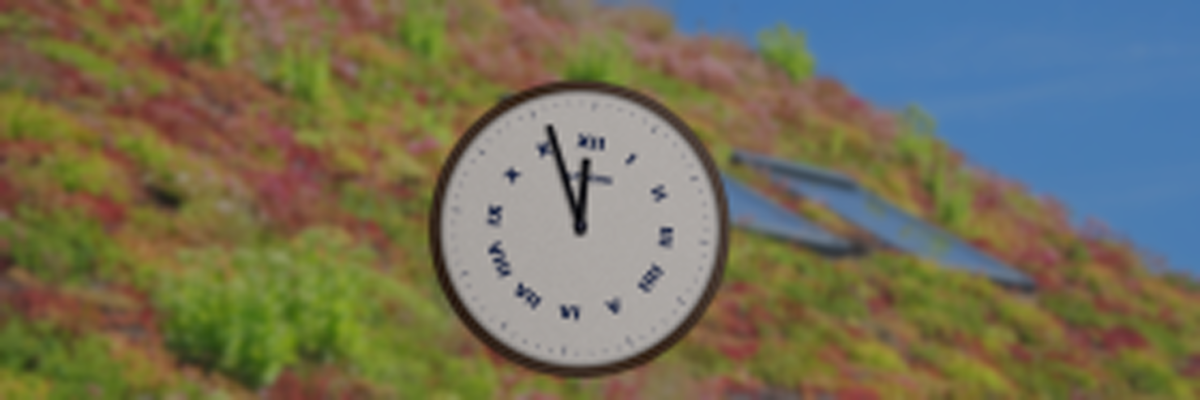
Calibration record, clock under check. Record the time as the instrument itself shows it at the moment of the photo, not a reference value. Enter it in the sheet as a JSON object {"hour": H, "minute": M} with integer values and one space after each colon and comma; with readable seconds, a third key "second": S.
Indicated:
{"hour": 11, "minute": 56}
